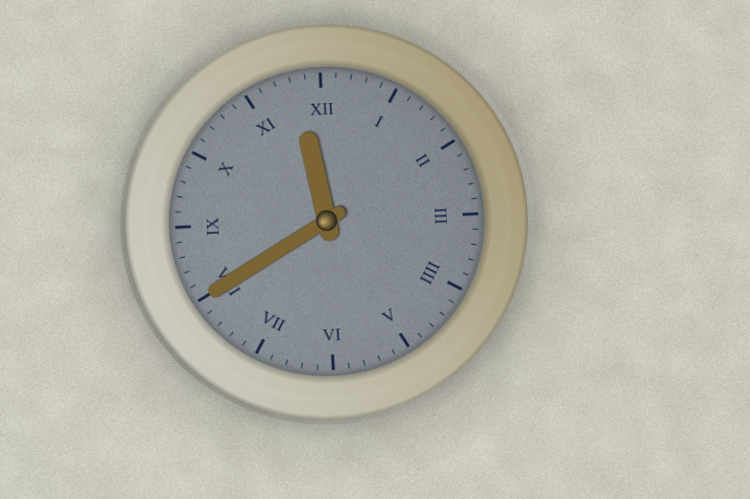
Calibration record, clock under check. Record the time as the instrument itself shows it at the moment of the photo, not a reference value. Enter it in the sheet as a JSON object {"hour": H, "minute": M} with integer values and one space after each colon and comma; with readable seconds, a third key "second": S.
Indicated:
{"hour": 11, "minute": 40}
